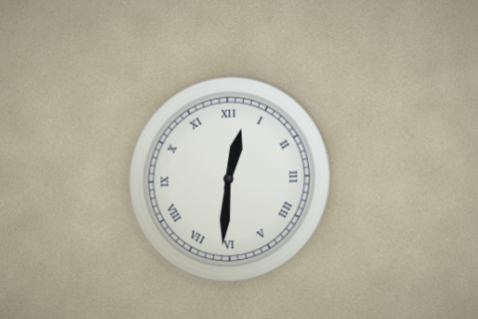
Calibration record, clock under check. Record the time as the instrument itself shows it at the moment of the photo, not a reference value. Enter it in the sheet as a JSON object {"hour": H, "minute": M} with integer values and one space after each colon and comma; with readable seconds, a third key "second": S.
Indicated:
{"hour": 12, "minute": 31}
